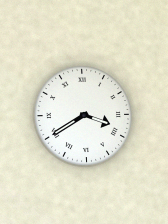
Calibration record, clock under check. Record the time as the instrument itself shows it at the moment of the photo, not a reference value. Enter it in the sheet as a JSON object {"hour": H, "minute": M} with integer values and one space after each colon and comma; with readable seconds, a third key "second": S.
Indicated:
{"hour": 3, "minute": 40}
